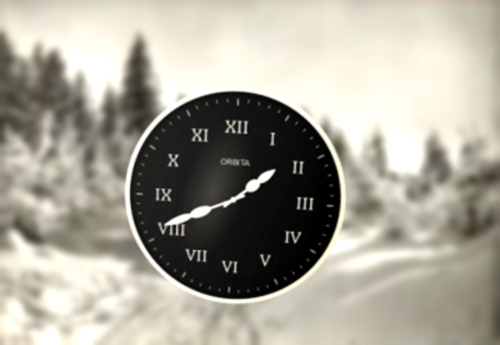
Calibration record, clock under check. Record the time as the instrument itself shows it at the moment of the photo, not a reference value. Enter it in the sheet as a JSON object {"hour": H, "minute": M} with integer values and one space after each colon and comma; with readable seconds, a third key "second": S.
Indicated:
{"hour": 1, "minute": 41}
